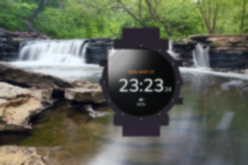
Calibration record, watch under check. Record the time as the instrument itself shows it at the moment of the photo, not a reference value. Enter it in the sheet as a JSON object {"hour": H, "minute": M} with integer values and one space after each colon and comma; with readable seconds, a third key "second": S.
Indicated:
{"hour": 23, "minute": 23}
